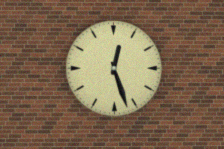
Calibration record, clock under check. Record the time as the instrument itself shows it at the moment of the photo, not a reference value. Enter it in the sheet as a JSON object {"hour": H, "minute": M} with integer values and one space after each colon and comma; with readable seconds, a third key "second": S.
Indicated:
{"hour": 12, "minute": 27}
